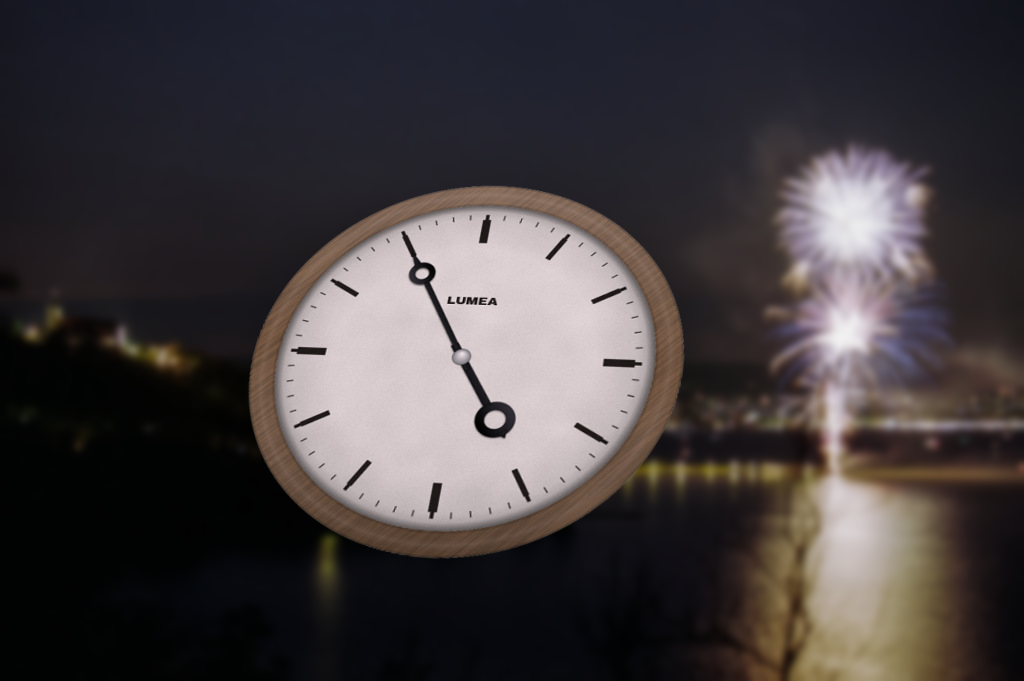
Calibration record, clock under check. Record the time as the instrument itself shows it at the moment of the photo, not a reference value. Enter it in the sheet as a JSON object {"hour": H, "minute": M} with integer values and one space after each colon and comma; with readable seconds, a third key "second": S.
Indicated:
{"hour": 4, "minute": 55}
